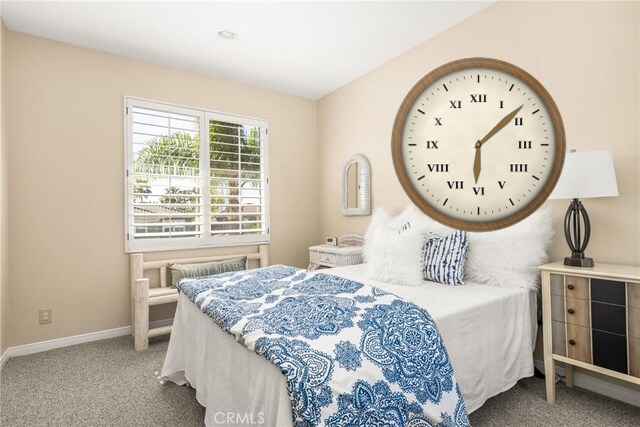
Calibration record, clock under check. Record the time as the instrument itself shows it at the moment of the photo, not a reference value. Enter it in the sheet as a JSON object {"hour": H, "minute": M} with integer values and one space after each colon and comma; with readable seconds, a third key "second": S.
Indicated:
{"hour": 6, "minute": 8}
